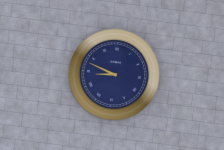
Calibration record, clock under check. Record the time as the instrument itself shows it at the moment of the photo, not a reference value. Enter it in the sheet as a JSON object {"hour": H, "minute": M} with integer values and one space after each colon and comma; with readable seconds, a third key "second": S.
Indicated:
{"hour": 8, "minute": 48}
